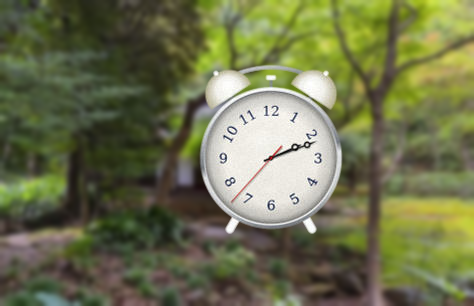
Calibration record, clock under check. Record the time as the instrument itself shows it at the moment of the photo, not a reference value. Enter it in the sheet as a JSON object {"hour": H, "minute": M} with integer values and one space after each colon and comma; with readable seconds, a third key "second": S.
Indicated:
{"hour": 2, "minute": 11, "second": 37}
